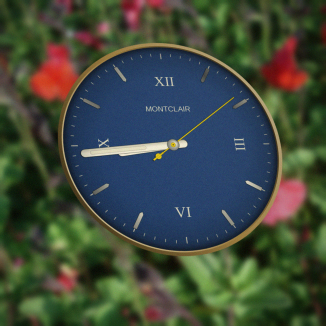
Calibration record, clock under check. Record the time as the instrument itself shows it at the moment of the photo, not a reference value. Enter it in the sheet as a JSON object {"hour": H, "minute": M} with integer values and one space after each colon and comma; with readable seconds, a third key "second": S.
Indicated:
{"hour": 8, "minute": 44, "second": 9}
